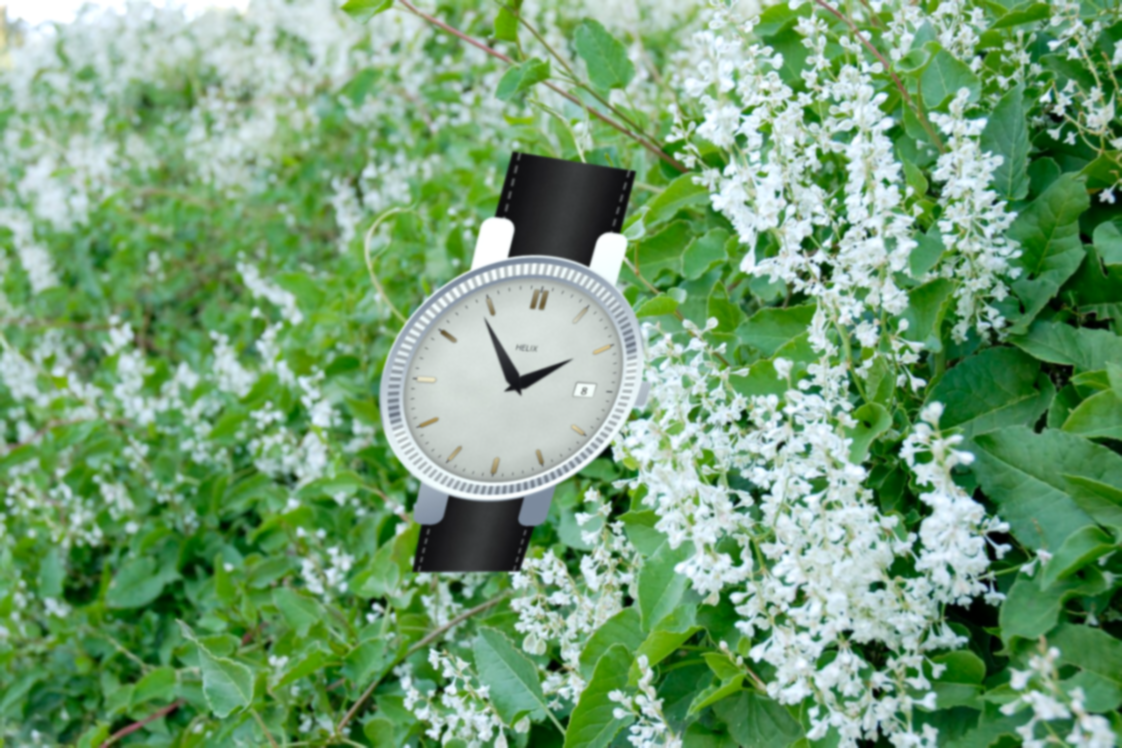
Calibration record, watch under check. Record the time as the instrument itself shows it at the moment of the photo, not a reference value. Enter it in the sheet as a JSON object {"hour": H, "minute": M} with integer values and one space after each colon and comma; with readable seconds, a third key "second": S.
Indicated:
{"hour": 1, "minute": 54}
